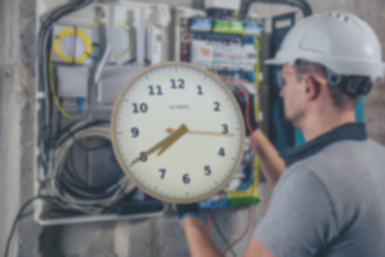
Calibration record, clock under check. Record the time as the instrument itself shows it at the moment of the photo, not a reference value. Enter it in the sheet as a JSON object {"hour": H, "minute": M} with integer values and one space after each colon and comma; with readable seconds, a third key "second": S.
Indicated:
{"hour": 7, "minute": 40, "second": 16}
